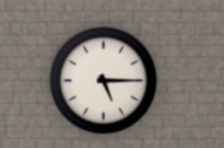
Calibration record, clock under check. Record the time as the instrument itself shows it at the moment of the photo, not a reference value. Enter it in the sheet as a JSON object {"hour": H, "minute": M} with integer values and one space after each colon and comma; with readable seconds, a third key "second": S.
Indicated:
{"hour": 5, "minute": 15}
